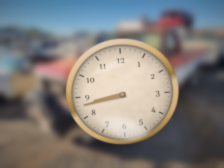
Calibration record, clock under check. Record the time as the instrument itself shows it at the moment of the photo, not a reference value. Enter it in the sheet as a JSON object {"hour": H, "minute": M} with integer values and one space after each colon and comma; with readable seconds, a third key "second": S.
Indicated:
{"hour": 8, "minute": 43}
